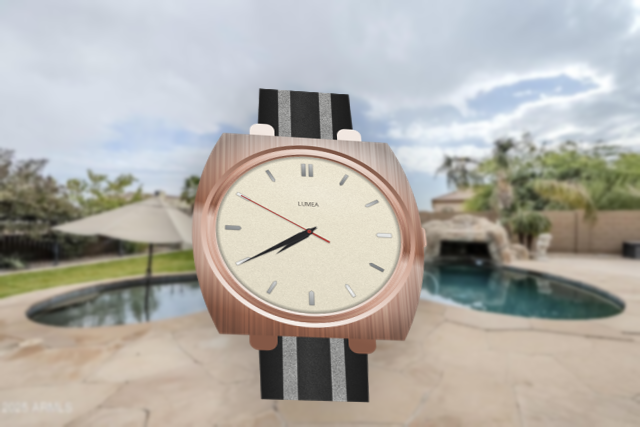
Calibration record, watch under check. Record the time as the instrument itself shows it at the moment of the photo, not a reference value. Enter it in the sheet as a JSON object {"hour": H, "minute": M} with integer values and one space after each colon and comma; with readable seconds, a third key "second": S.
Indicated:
{"hour": 7, "minute": 39, "second": 50}
